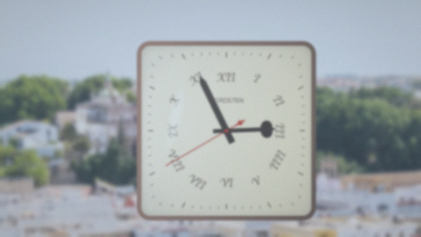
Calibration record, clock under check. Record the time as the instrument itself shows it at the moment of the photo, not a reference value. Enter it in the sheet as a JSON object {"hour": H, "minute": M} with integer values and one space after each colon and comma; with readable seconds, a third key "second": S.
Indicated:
{"hour": 2, "minute": 55, "second": 40}
